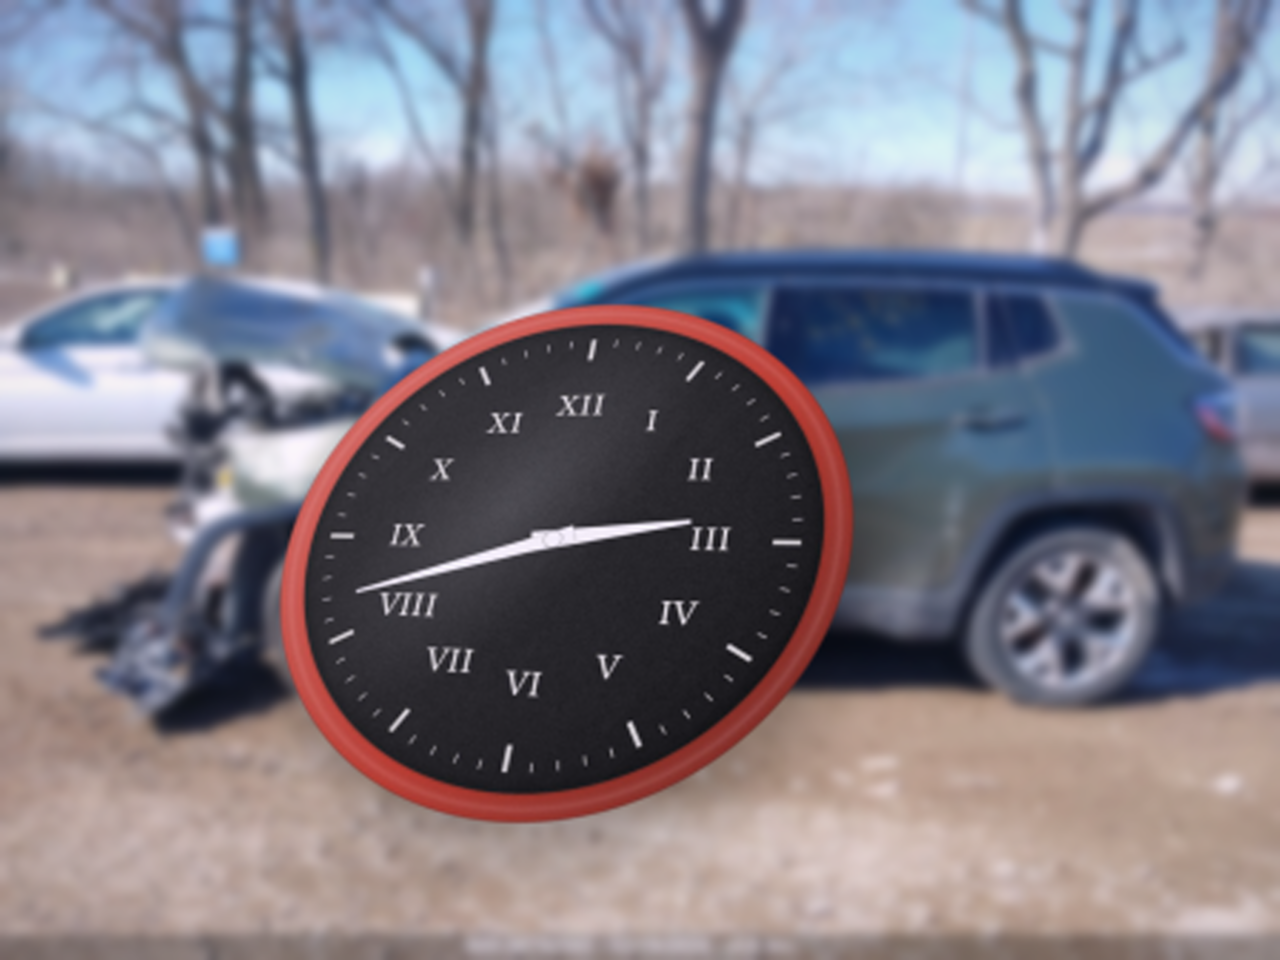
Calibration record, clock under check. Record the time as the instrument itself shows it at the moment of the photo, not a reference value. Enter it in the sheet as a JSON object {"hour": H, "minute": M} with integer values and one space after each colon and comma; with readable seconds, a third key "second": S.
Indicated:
{"hour": 2, "minute": 42}
